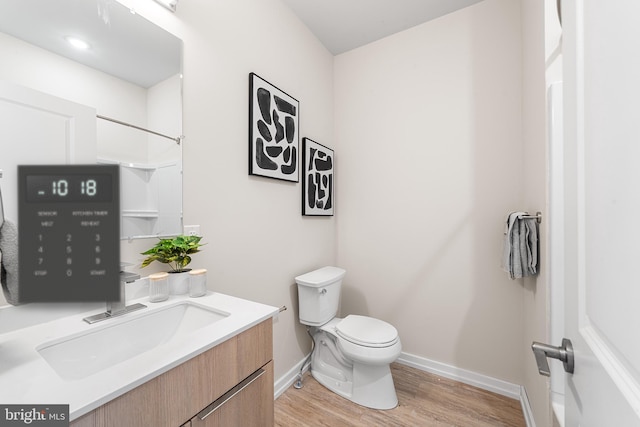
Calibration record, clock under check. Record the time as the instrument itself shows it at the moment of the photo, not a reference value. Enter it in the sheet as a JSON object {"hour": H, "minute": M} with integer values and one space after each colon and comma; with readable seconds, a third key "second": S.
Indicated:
{"hour": 10, "minute": 18}
